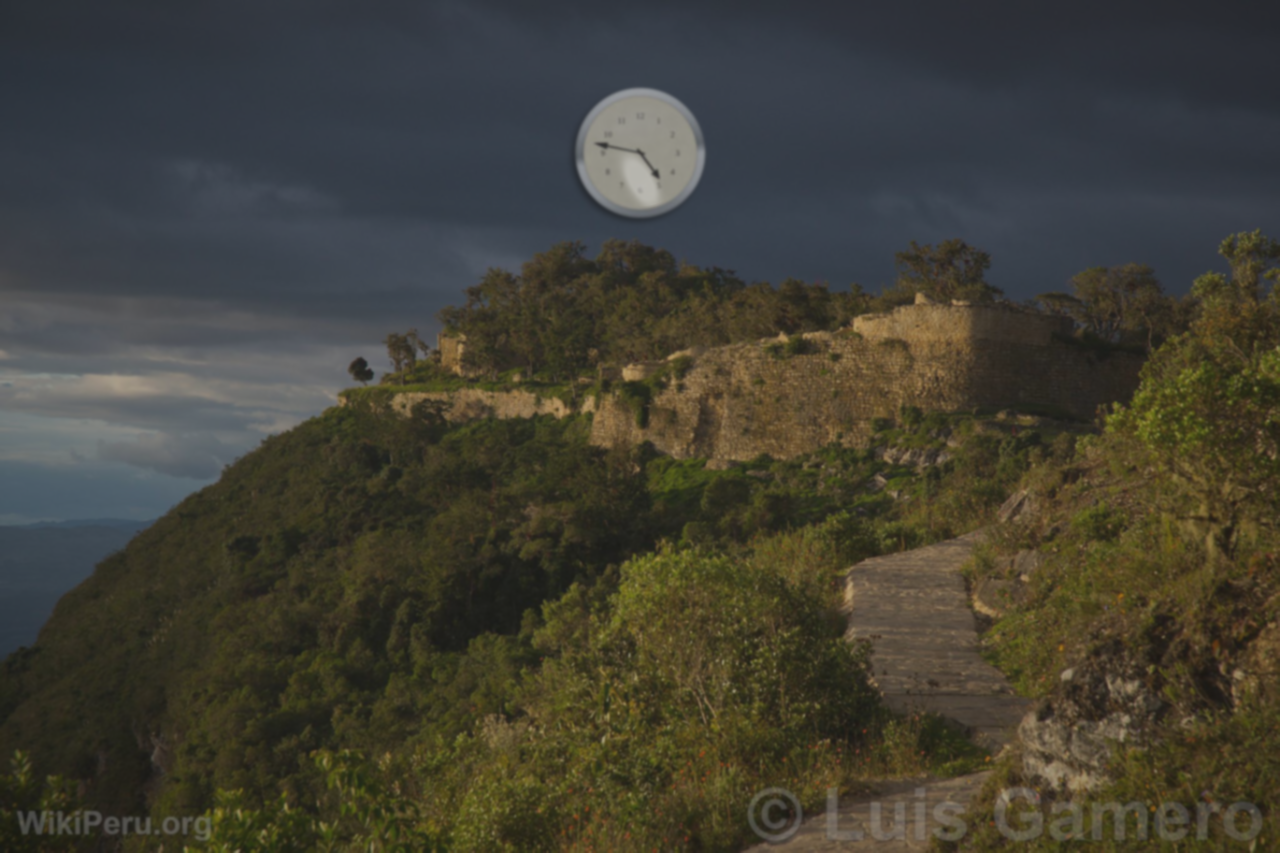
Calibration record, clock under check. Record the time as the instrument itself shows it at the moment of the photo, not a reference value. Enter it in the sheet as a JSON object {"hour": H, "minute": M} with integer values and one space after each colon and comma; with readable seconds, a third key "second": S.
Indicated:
{"hour": 4, "minute": 47}
